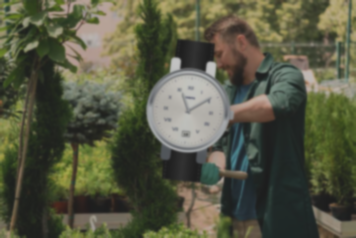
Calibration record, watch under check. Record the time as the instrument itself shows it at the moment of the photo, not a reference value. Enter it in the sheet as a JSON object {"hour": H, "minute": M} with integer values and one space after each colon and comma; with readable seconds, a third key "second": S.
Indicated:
{"hour": 11, "minute": 9}
